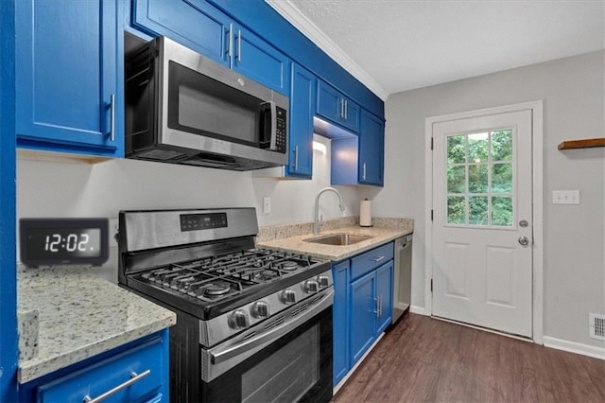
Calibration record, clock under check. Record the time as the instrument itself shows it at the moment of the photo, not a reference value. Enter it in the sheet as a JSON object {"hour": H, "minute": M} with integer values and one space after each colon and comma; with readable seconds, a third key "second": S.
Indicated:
{"hour": 12, "minute": 2}
